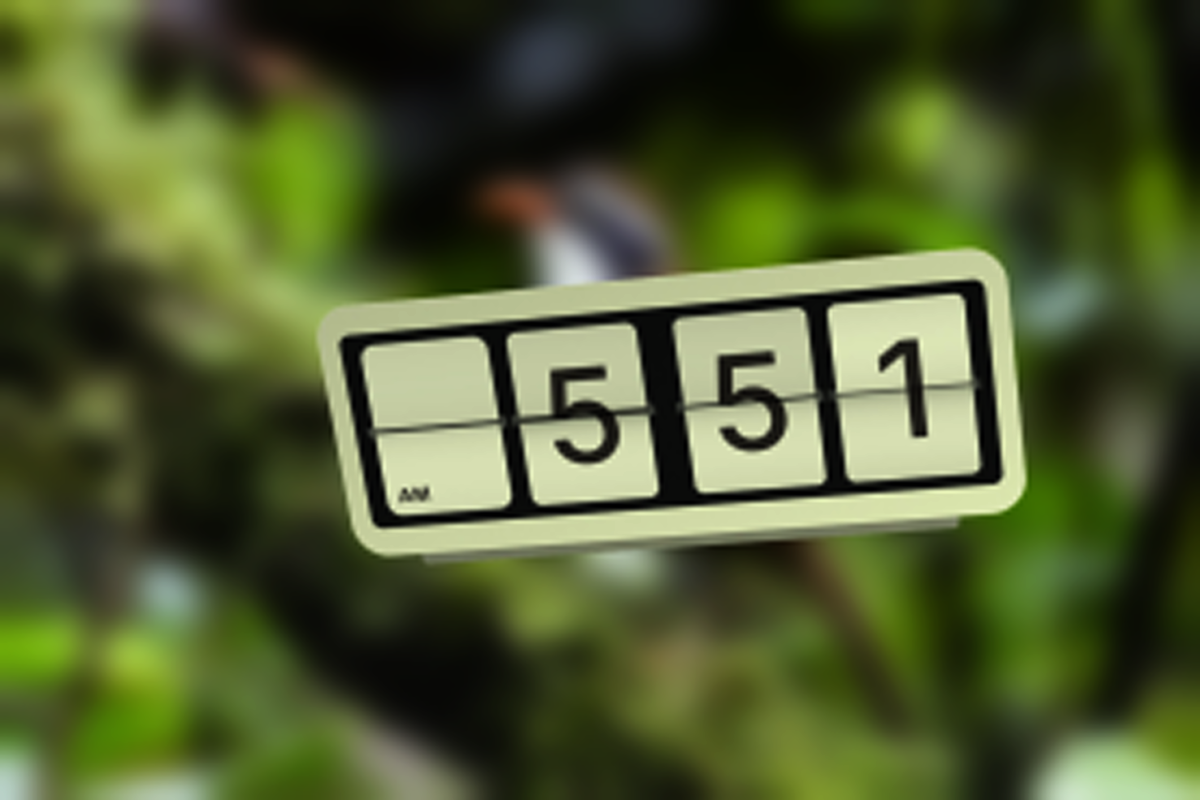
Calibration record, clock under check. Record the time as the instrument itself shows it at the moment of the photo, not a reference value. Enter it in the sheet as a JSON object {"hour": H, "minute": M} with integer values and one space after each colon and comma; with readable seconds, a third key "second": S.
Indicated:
{"hour": 5, "minute": 51}
